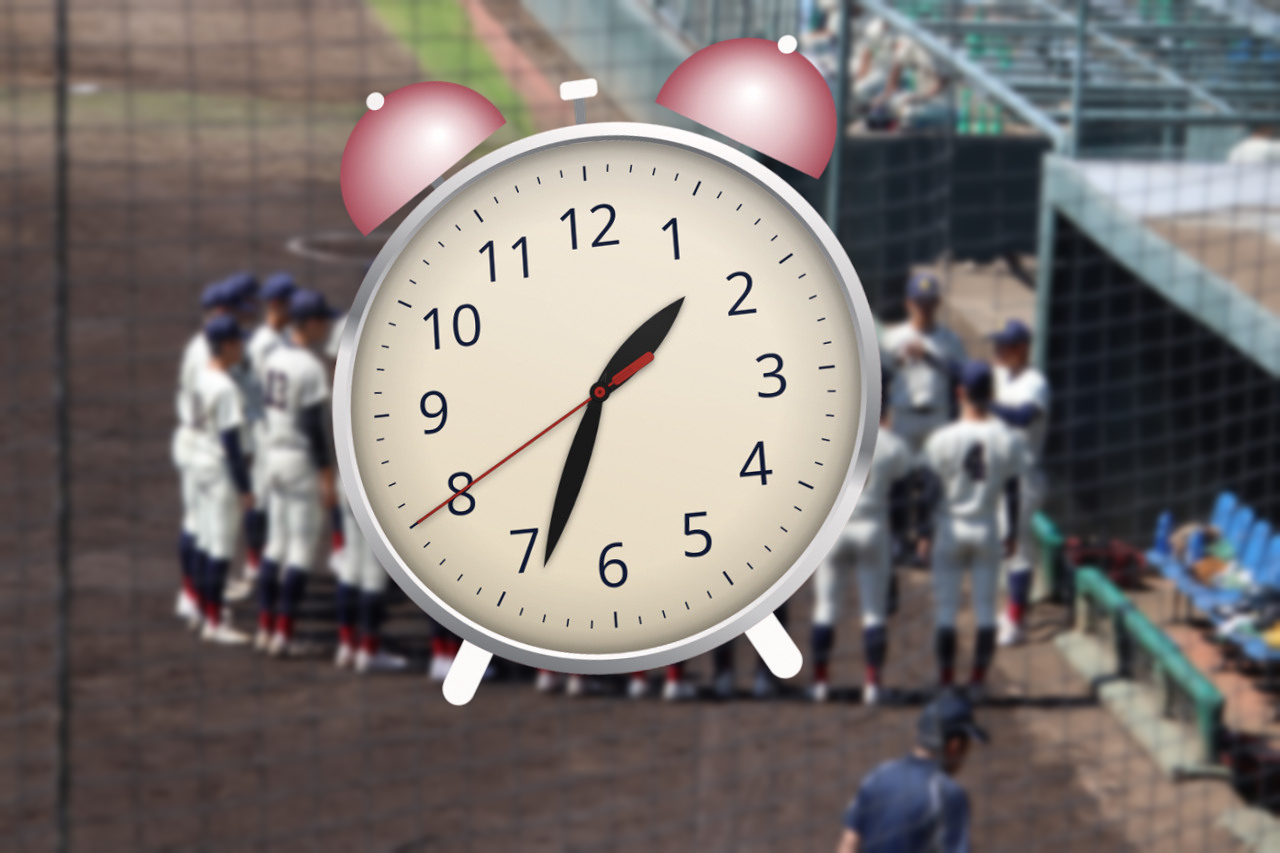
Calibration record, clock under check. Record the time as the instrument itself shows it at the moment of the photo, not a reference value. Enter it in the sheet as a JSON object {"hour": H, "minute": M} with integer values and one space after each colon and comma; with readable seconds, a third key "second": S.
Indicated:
{"hour": 1, "minute": 33, "second": 40}
